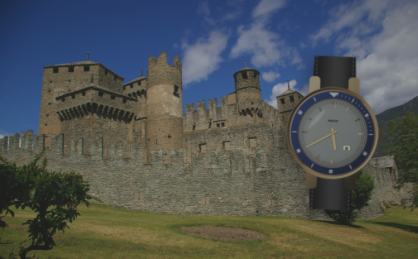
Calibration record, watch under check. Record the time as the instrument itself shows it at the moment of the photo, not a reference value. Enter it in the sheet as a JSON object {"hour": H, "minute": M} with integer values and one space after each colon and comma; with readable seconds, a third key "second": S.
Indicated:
{"hour": 5, "minute": 40}
